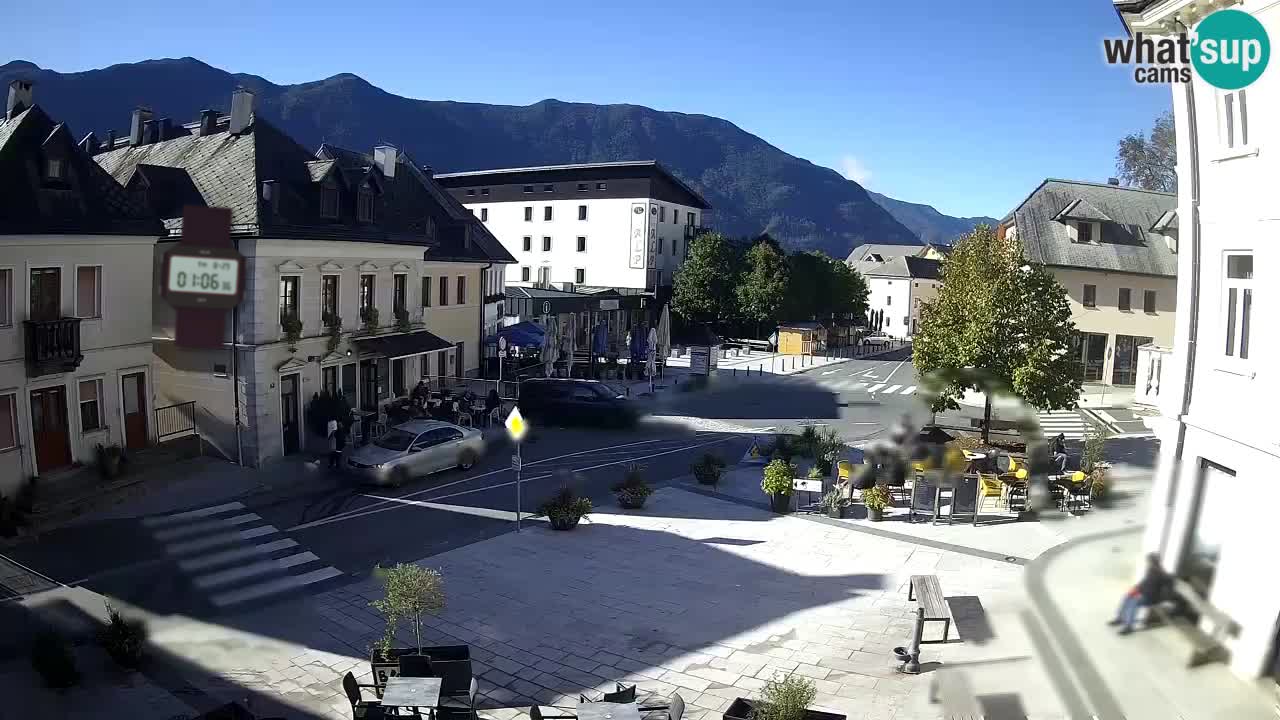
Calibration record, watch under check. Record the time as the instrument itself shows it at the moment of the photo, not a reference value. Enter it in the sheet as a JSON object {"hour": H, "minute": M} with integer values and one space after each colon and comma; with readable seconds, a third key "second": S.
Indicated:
{"hour": 1, "minute": 6}
